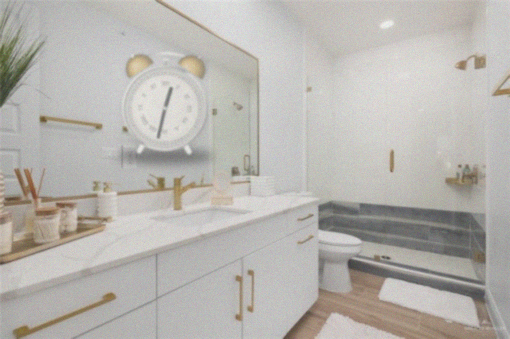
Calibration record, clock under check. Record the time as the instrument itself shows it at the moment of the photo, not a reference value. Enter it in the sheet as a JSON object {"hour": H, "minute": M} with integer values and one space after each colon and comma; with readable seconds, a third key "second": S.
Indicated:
{"hour": 12, "minute": 32}
